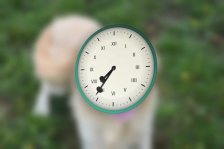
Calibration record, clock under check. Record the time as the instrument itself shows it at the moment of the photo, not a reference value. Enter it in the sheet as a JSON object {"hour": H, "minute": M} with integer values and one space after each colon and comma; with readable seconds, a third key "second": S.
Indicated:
{"hour": 7, "minute": 36}
